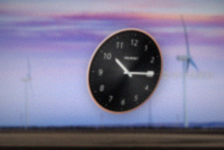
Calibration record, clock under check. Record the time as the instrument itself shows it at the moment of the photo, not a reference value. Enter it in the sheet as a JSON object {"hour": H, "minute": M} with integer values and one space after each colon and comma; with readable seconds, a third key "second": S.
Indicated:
{"hour": 10, "minute": 15}
